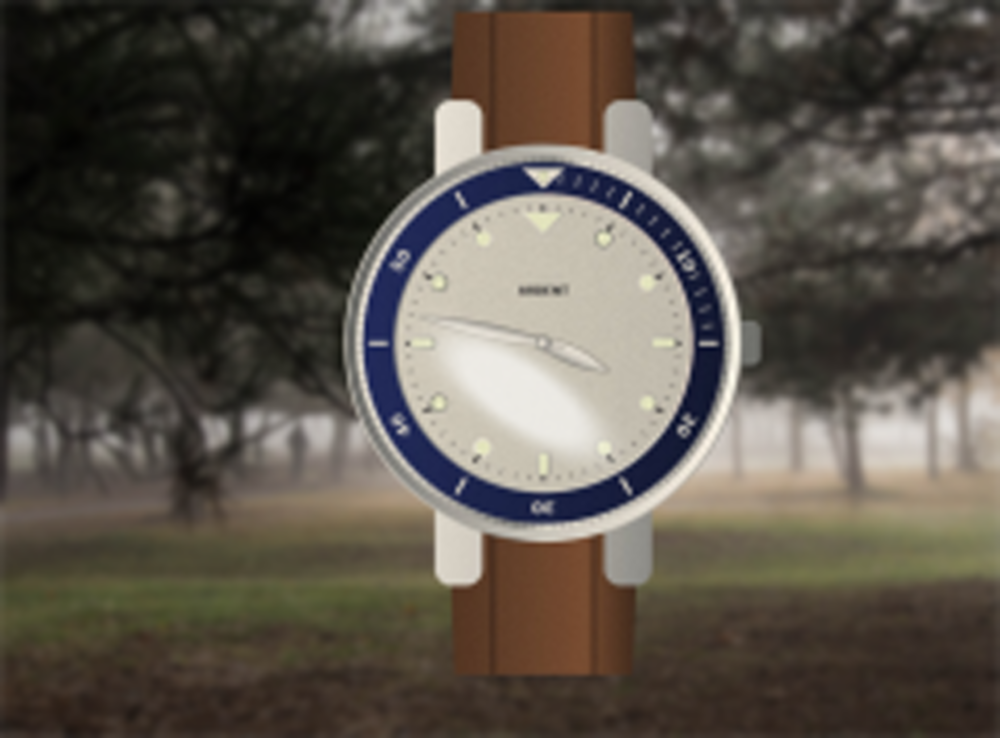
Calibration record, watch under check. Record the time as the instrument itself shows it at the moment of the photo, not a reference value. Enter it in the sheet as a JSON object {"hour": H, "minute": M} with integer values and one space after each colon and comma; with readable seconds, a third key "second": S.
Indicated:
{"hour": 3, "minute": 47}
